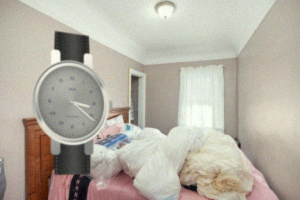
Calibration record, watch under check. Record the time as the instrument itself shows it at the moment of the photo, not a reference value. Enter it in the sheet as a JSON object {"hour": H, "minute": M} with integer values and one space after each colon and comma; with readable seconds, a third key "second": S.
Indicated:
{"hour": 3, "minute": 21}
